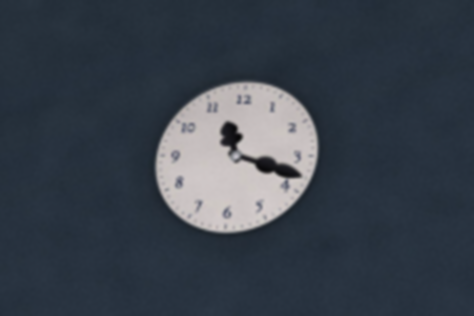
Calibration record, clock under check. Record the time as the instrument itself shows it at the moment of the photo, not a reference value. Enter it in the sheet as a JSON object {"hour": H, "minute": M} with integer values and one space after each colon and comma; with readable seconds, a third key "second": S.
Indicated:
{"hour": 11, "minute": 18}
